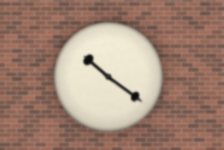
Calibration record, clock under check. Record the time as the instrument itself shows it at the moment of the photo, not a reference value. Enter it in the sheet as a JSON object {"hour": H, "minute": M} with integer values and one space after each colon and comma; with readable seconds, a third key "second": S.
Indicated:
{"hour": 10, "minute": 21}
